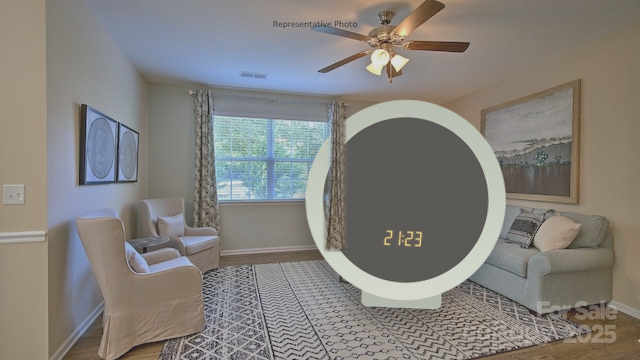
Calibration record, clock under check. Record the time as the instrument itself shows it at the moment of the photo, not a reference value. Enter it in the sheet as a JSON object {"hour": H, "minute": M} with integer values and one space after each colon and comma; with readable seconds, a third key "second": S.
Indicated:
{"hour": 21, "minute": 23}
